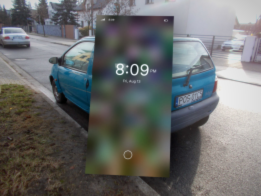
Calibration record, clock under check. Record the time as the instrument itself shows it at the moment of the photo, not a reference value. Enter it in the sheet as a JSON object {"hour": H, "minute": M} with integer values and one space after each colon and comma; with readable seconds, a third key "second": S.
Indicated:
{"hour": 8, "minute": 9}
